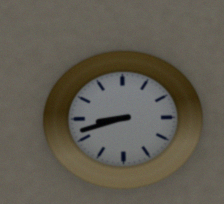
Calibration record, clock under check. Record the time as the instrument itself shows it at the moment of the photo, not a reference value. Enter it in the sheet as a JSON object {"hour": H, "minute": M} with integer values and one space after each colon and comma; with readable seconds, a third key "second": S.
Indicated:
{"hour": 8, "minute": 42}
